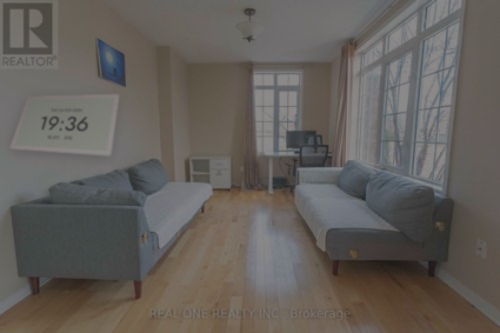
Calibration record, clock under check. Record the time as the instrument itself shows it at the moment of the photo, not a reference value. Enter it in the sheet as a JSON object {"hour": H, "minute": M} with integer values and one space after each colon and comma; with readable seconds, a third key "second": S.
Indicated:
{"hour": 19, "minute": 36}
